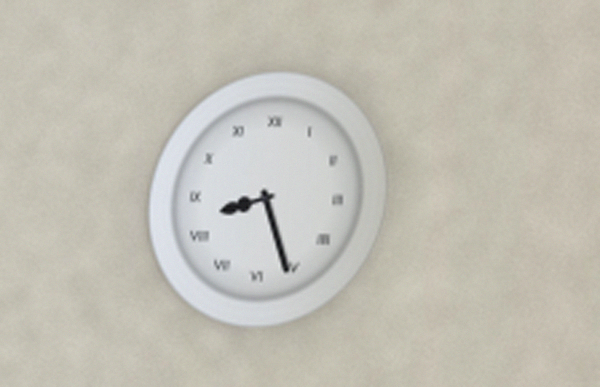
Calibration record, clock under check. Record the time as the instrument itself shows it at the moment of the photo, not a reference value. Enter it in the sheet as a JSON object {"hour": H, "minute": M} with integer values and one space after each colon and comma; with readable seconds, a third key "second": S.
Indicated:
{"hour": 8, "minute": 26}
